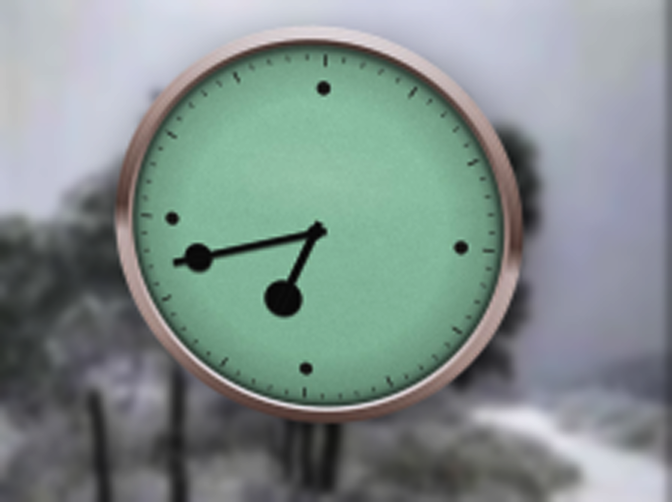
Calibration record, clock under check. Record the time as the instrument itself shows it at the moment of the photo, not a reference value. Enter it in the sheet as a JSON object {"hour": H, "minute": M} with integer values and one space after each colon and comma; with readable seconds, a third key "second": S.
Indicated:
{"hour": 6, "minute": 42}
